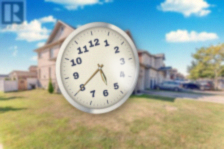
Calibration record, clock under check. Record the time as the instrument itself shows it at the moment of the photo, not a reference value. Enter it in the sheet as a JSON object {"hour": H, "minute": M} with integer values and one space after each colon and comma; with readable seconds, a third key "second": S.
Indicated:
{"hour": 5, "minute": 40}
